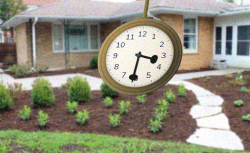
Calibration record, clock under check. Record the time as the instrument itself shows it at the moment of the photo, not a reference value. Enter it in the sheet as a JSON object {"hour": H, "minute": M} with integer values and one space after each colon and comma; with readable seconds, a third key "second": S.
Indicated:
{"hour": 3, "minute": 31}
